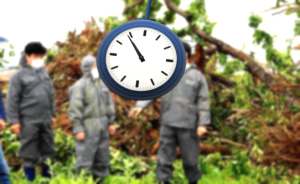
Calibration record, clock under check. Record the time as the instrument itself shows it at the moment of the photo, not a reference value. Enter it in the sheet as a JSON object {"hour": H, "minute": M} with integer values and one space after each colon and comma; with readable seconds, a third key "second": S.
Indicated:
{"hour": 10, "minute": 54}
